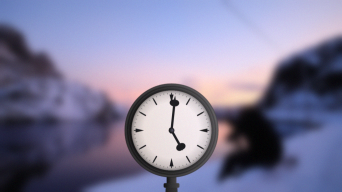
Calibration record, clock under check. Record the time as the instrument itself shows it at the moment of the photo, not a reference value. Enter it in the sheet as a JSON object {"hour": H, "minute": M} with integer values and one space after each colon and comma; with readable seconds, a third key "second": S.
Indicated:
{"hour": 5, "minute": 1}
